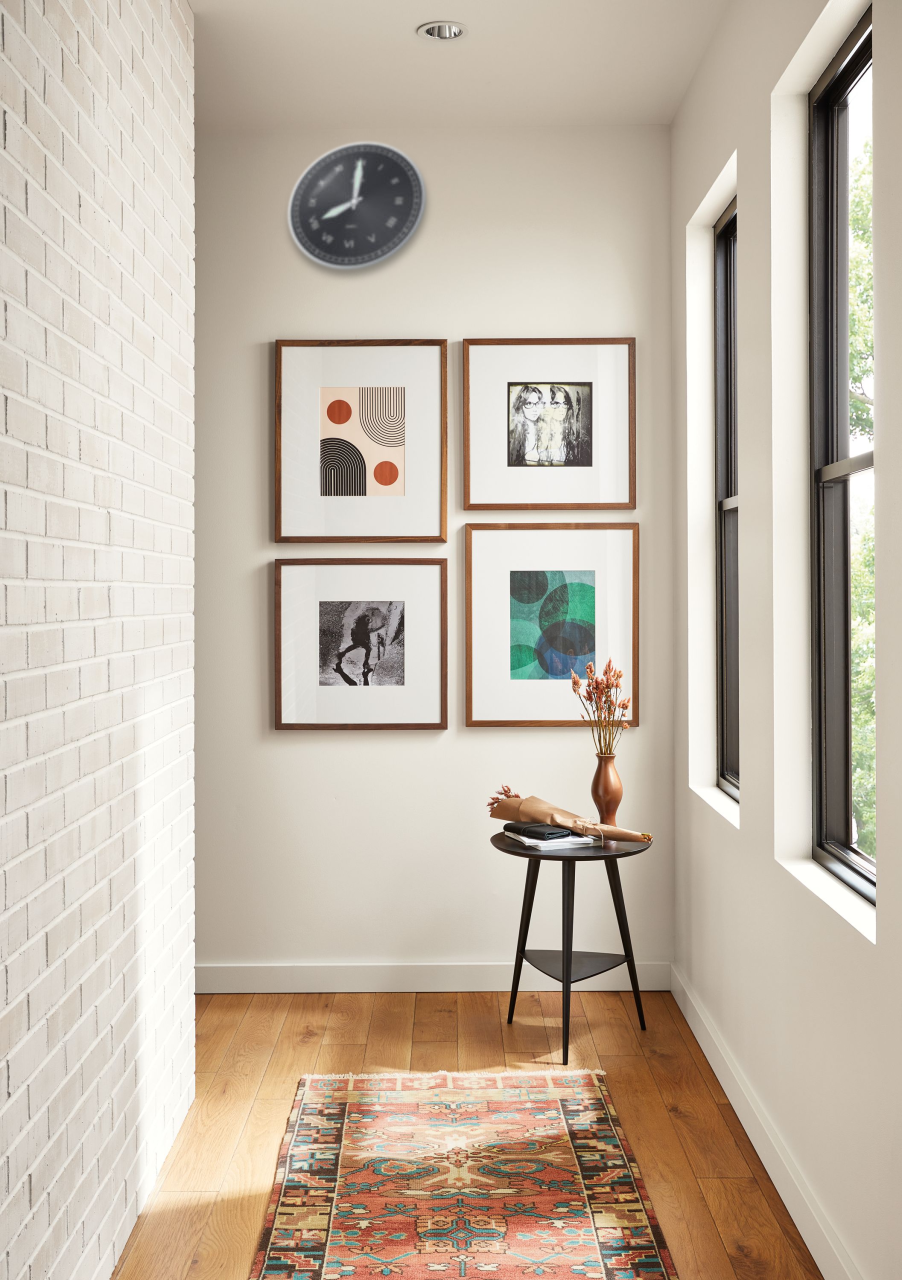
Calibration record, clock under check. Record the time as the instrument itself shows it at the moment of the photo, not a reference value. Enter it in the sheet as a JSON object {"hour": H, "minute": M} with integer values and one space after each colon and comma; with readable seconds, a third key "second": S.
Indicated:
{"hour": 8, "minute": 0}
